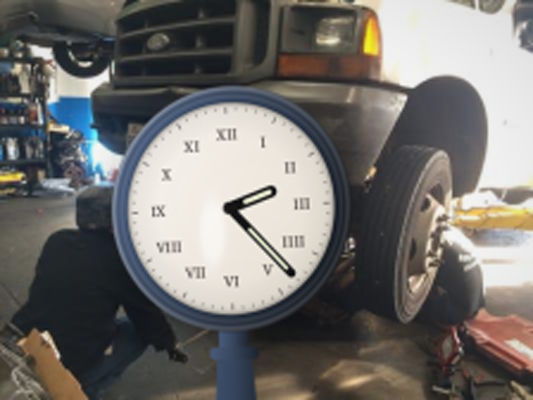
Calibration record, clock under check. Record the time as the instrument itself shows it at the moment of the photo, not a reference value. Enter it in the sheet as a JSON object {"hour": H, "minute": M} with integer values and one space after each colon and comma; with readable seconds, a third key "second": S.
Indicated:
{"hour": 2, "minute": 23}
